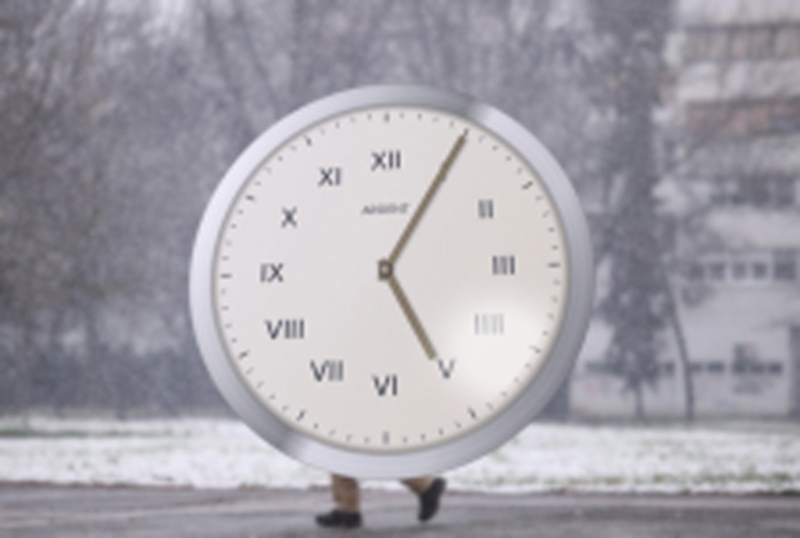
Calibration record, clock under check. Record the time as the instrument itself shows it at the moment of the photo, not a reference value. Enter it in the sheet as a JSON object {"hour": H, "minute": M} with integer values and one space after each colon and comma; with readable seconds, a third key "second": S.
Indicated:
{"hour": 5, "minute": 5}
